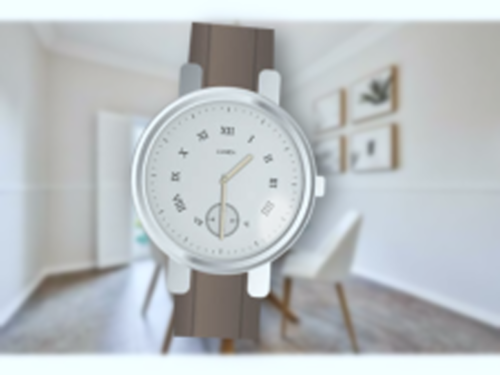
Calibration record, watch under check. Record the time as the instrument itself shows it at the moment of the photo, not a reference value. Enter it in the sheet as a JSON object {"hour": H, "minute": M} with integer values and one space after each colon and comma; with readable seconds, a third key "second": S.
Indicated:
{"hour": 1, "minute": 30}
